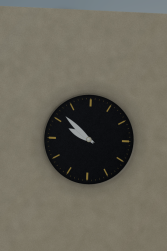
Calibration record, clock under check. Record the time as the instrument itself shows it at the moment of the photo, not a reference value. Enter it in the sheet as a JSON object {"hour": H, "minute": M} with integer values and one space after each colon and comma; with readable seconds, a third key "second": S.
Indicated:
{"hour": 9, "minute": 52}
